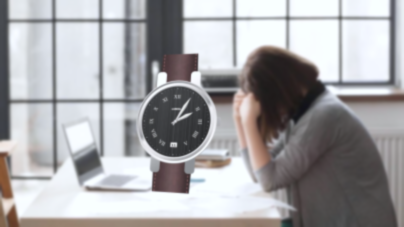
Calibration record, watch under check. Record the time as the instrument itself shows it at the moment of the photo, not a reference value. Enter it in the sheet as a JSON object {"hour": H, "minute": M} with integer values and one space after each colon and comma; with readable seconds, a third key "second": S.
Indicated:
{"hour": 2, "minute": 5}
